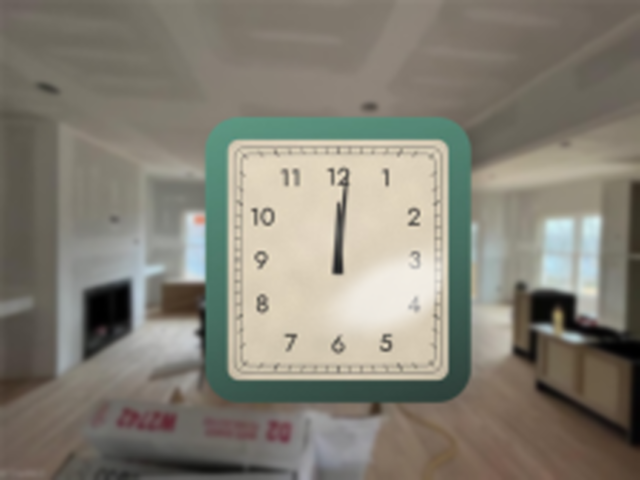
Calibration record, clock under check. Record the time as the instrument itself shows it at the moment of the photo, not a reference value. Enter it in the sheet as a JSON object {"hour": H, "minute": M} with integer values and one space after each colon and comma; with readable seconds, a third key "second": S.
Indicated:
{"hour": 12, "minute": 1}
